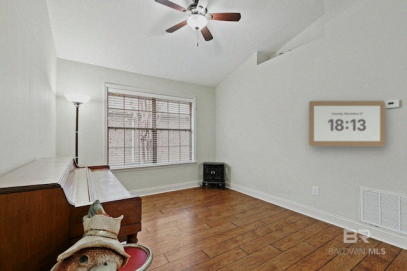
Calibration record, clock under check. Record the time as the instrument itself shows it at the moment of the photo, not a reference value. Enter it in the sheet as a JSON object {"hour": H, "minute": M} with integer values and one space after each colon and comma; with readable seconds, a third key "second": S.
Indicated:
{"hour": 18, "minute": 13}
